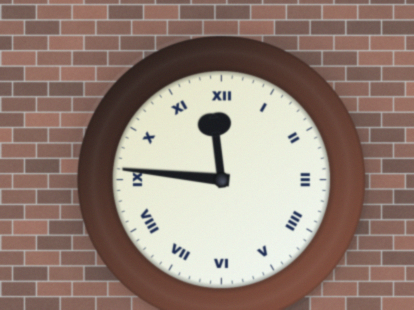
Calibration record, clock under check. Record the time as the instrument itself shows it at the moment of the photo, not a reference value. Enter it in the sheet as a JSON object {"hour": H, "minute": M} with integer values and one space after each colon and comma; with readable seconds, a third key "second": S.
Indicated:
{"hour": 11, "minute": 46}
